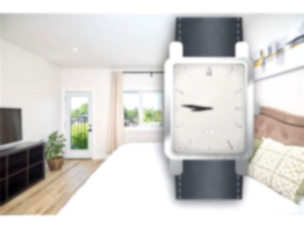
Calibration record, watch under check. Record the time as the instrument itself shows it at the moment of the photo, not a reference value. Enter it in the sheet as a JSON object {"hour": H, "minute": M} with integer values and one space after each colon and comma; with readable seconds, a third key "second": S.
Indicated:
{"hour": 8, "minute": 46}
